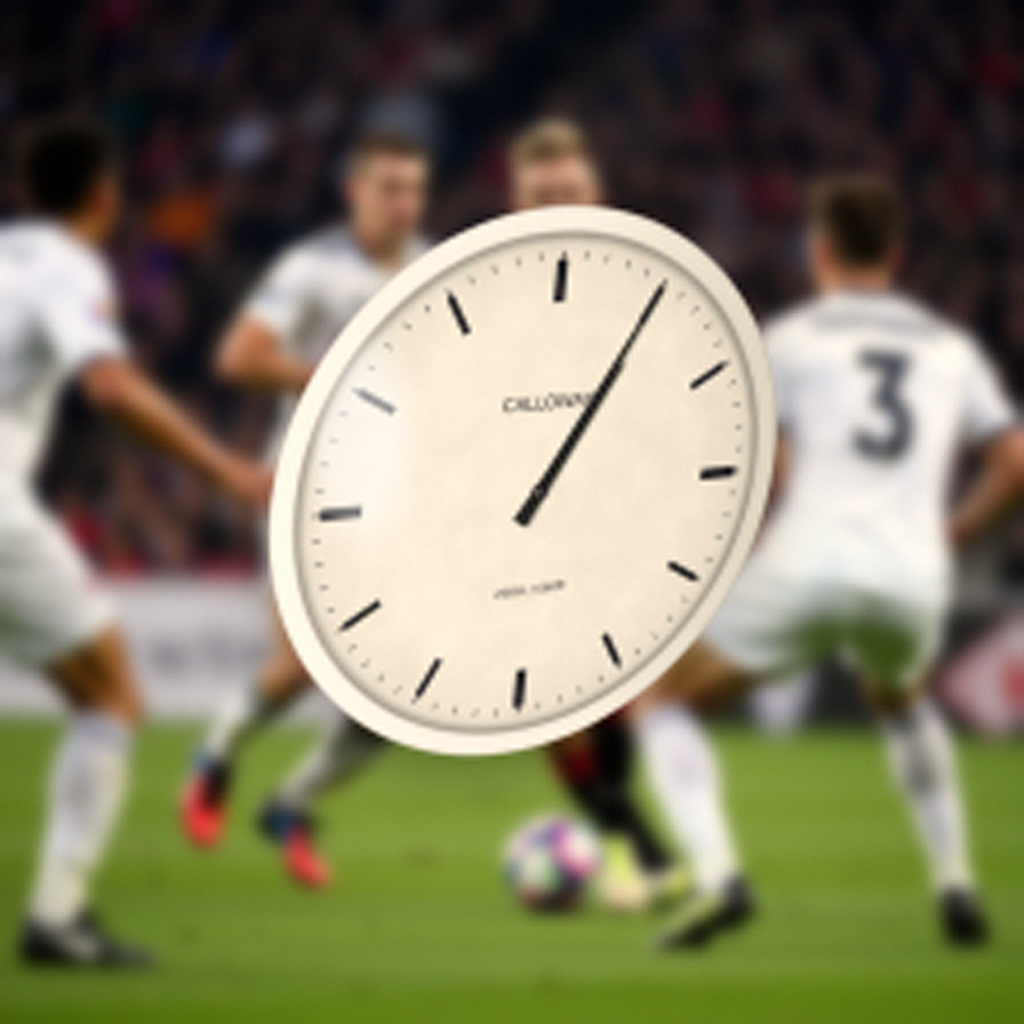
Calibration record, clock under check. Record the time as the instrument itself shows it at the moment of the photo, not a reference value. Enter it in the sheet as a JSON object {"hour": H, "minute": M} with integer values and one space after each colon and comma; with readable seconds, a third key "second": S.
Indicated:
{"hour": 1, "minute": 5}
